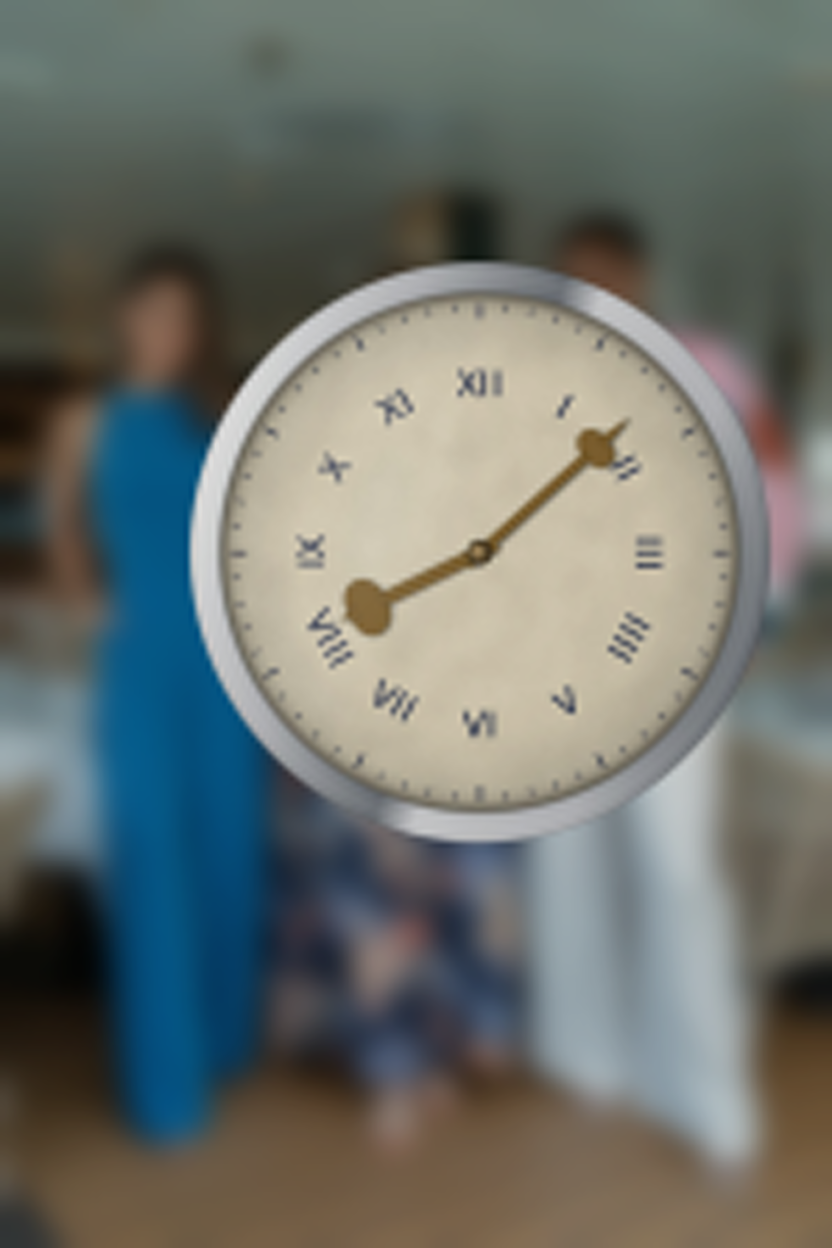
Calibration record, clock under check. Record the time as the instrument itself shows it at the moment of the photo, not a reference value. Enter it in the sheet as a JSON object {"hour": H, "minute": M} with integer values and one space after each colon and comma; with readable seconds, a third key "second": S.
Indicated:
{"hour": 8, "minute": 8}
